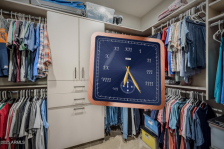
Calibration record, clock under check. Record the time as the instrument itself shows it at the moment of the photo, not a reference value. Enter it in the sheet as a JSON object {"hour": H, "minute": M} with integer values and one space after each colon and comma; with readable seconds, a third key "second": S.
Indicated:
{"hour": 6, "minute": 25}
